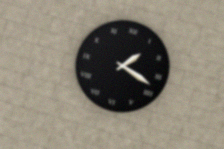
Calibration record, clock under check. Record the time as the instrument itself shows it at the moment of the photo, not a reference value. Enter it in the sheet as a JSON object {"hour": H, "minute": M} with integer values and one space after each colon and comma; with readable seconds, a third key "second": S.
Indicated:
{"hour": 1, "minute": 18}
